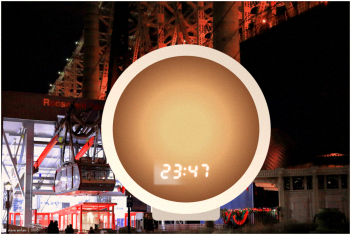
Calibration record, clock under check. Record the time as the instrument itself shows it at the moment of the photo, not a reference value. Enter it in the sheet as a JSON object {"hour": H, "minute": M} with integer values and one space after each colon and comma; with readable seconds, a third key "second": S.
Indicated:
{"hour": 23, "minute": 47}
